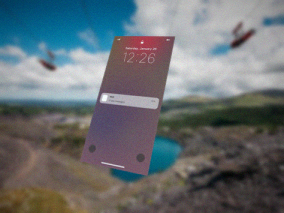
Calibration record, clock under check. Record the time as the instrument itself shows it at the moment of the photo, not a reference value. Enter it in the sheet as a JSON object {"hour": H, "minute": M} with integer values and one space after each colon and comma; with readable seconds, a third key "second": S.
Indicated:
{"hour": 12, "minute": 26}
